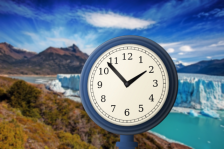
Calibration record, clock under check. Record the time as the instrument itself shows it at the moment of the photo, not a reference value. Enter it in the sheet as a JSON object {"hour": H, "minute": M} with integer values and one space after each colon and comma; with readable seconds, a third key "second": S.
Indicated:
{"hour": 1, "minute": 53}
